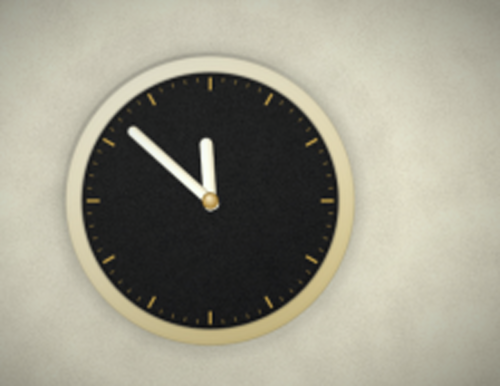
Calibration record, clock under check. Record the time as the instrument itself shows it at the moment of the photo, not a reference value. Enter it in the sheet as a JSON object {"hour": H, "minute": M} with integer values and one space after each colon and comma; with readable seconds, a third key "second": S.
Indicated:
{"hour": 11, "minute": 52}
